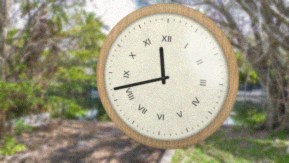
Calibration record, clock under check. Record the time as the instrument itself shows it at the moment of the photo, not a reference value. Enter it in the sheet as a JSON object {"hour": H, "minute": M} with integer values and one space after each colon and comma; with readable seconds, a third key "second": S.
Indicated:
{"hour": 11, "minute": 42}
